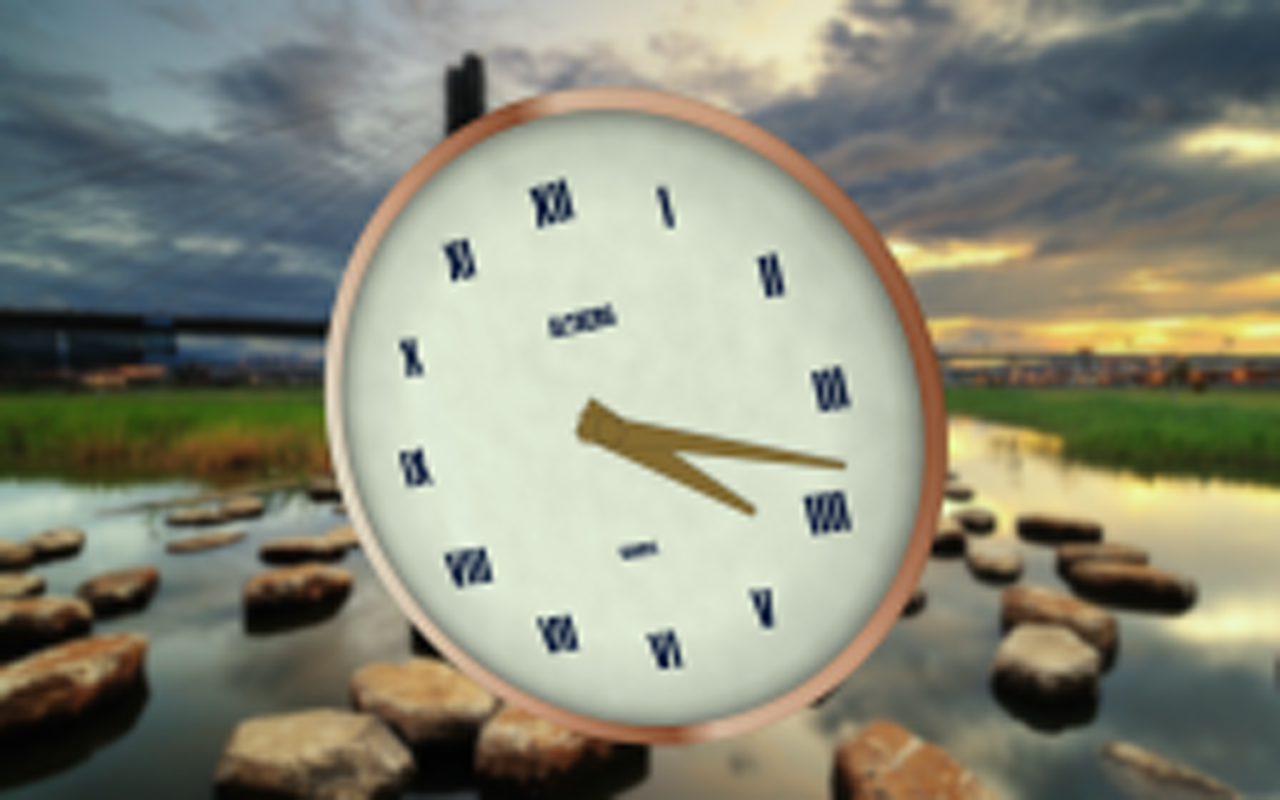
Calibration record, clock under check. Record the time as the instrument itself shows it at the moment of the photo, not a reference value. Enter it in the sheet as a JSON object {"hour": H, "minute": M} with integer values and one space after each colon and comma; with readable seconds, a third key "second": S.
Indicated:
{"hour": 4, "minute": 18}
